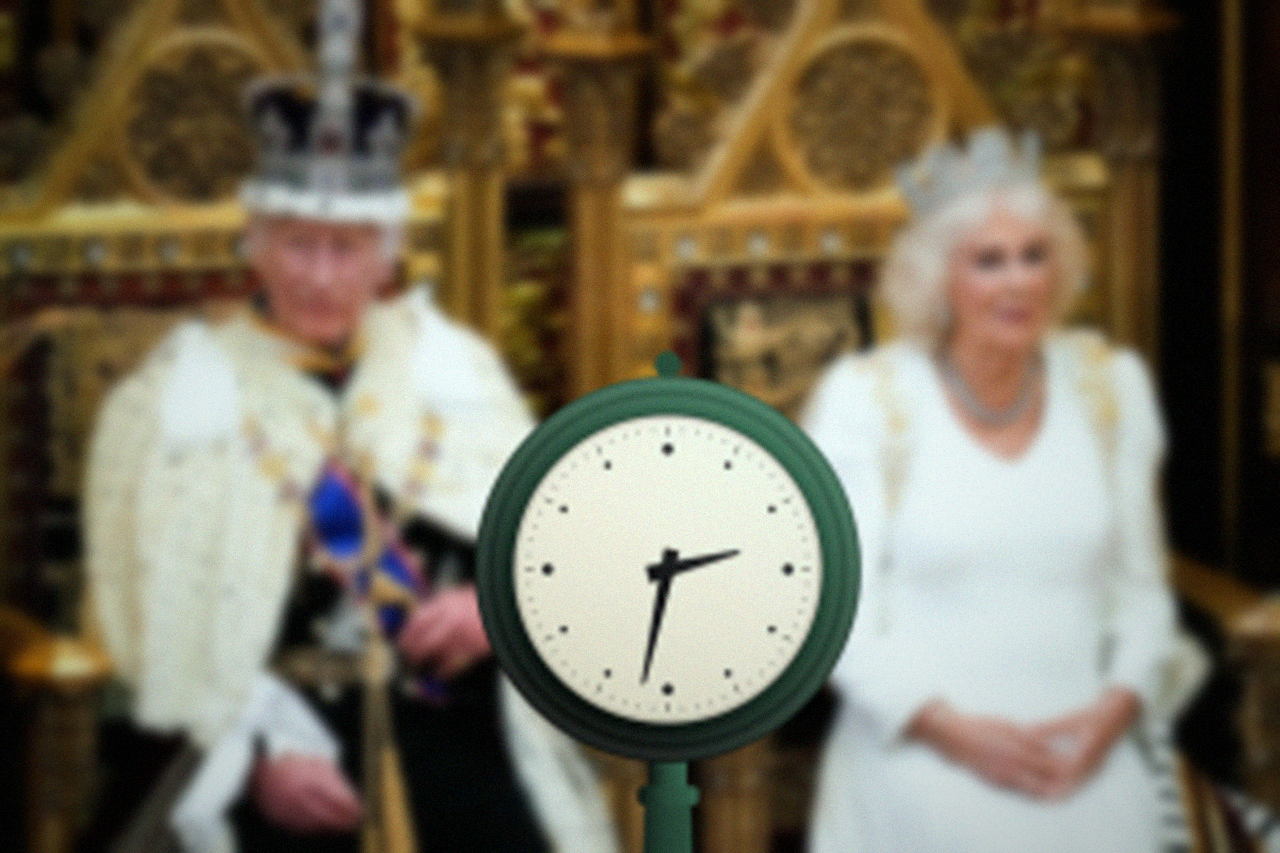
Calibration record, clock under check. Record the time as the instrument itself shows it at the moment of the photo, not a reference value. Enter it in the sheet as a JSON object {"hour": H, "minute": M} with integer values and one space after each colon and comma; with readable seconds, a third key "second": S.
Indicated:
{"hour": 2, "minute": 32}
